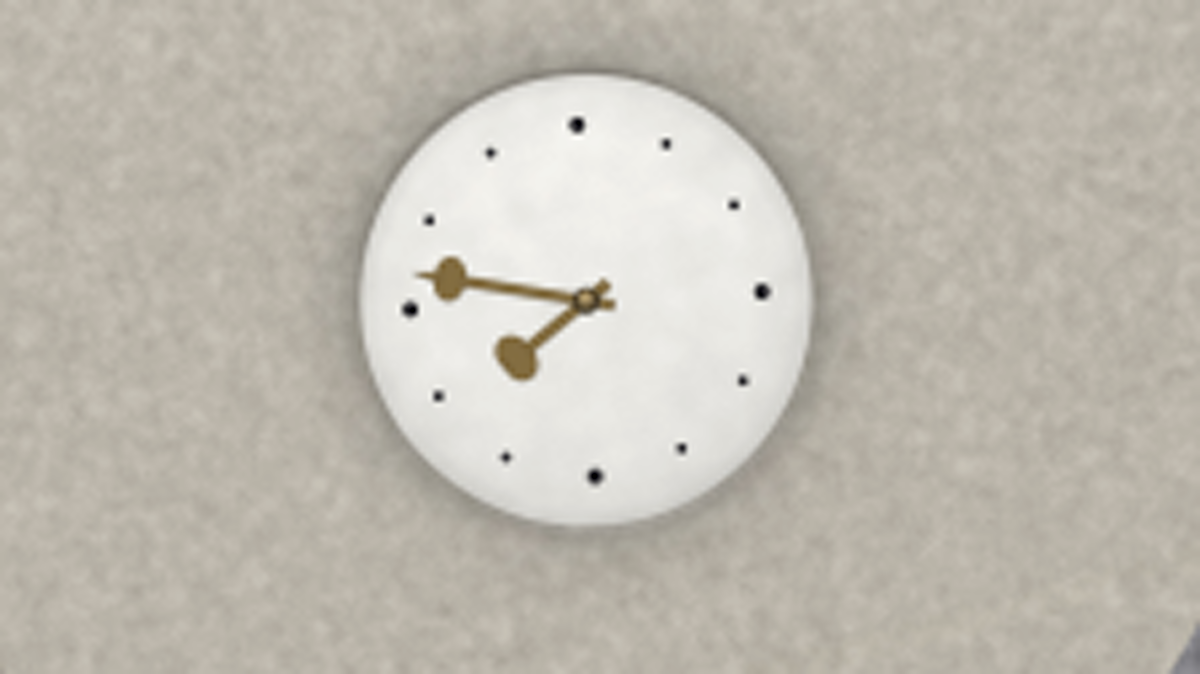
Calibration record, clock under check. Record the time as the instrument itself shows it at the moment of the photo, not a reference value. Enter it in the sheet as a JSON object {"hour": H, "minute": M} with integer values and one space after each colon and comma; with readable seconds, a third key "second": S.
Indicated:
{"hour": 7, "minute": 47}
